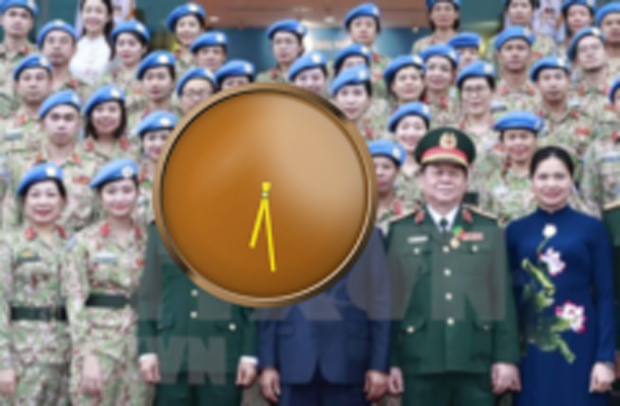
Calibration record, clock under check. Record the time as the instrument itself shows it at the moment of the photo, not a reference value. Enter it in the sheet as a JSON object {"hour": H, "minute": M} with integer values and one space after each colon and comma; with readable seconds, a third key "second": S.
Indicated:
{"hour": 6, "minute": 29}
